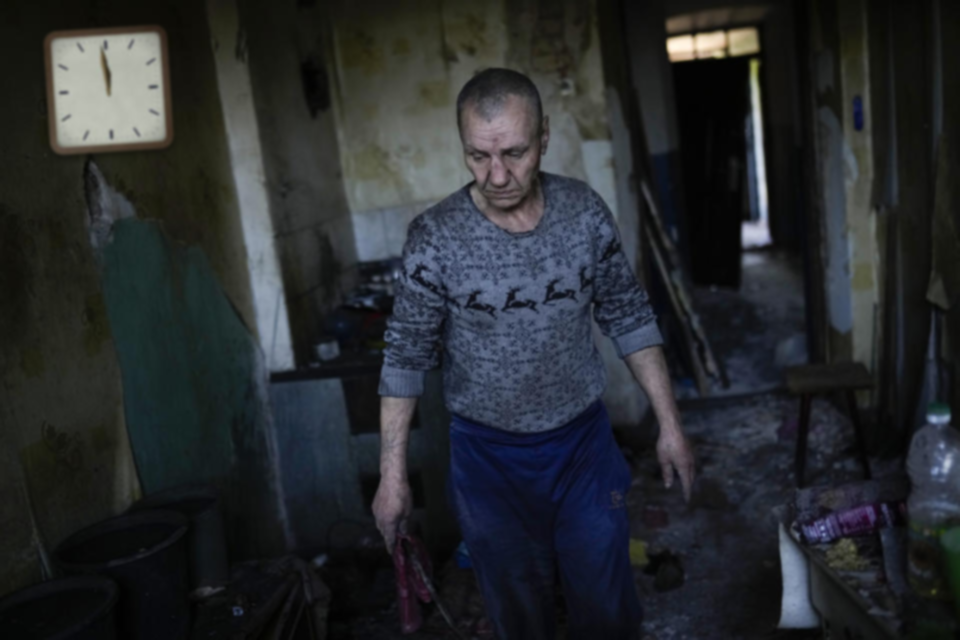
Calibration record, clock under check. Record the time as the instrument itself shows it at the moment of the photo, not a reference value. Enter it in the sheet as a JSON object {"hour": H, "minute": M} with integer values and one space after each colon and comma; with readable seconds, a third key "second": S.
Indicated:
{"hour": 11, "minute": 59}
